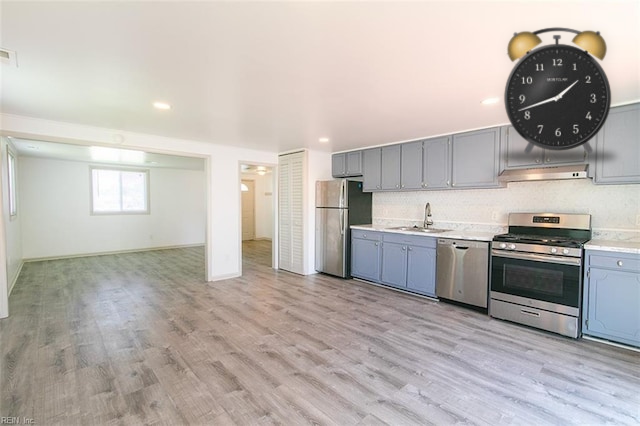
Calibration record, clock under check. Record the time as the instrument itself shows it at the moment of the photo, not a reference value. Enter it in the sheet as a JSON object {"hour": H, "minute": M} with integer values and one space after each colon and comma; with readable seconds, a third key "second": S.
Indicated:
{"hour": 1, "minute": 42}
